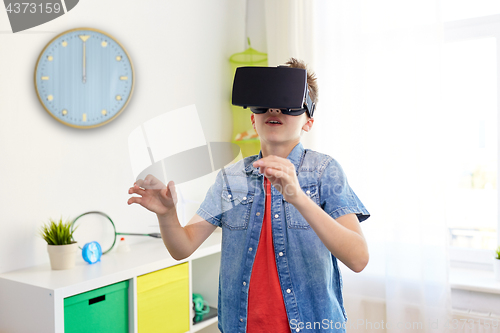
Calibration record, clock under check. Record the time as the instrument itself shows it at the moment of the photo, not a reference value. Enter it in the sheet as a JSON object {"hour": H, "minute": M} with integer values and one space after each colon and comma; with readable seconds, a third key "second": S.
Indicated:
{"hour": 12, "minute": 0}
